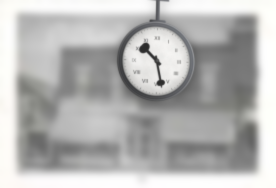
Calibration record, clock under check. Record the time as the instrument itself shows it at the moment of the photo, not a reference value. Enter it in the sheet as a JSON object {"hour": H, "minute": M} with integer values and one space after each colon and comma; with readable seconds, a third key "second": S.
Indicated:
{"hour": 10, "minute": 28}
